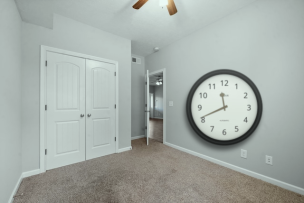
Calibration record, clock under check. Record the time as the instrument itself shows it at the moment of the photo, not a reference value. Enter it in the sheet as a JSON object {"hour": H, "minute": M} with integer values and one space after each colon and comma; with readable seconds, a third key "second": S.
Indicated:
{"hour": 11, "minute": 41}
